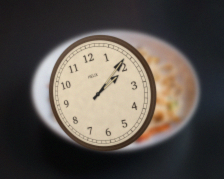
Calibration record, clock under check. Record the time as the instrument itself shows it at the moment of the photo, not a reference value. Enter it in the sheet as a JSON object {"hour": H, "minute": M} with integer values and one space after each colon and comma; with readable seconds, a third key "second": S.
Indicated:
{"hour": 2, "minute": 9}
